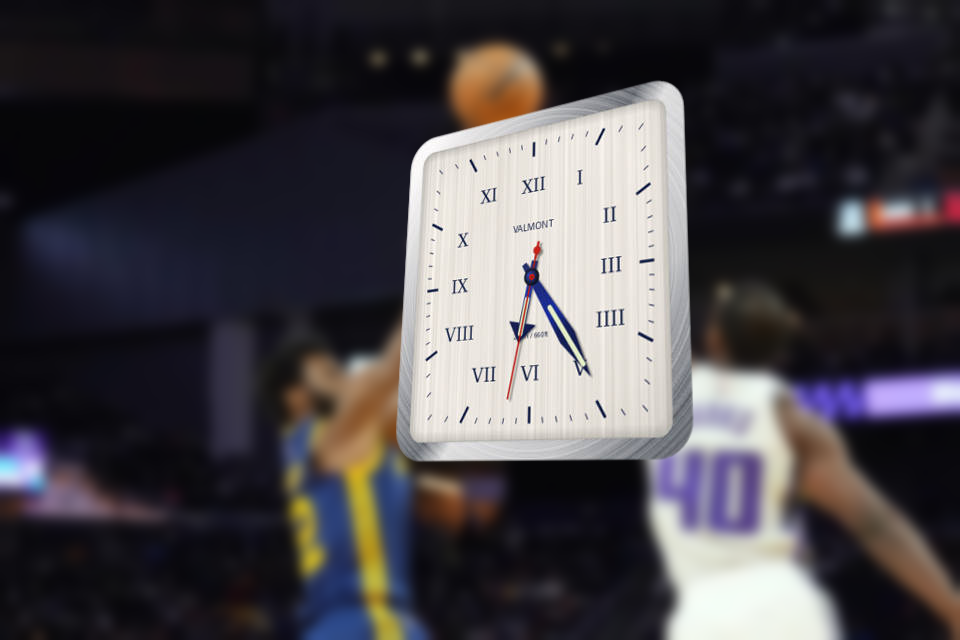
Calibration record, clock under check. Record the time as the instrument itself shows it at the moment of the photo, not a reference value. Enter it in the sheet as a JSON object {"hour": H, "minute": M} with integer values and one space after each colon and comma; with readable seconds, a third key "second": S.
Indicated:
{"hour": 6, "minute": 24, "second": 32}
